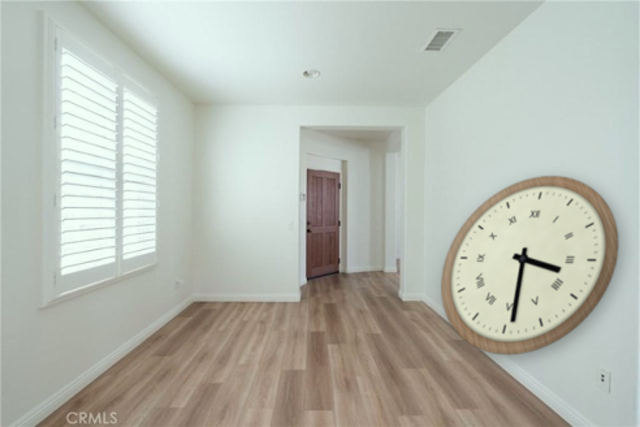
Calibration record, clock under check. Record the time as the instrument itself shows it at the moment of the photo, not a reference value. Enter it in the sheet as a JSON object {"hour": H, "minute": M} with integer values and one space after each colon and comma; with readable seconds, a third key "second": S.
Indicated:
{"hour": 3, "minute": 29}
